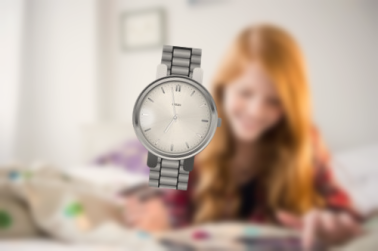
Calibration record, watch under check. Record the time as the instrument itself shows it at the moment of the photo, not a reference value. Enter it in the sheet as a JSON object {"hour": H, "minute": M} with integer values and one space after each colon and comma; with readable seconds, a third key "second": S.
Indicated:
{"hour": 6, "minute": 58}
